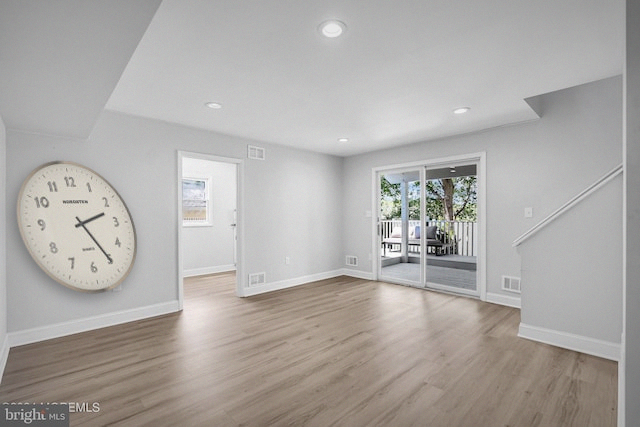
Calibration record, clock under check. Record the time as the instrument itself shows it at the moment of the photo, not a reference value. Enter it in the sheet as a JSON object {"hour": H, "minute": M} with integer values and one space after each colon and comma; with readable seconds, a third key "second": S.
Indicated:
{"hour": 2, "minute": 25}
